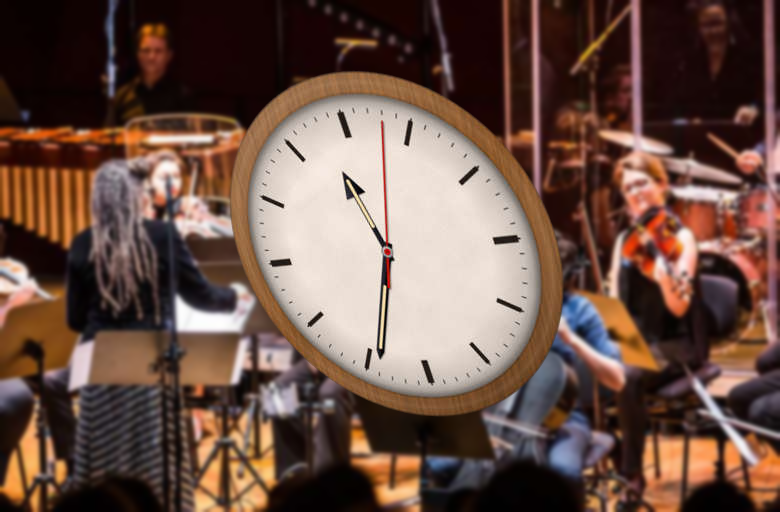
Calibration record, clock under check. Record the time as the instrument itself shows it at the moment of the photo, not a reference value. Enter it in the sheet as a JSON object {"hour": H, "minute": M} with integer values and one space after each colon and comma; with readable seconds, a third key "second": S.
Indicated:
{"hour": 11, "minute": 34, "second": 3}
